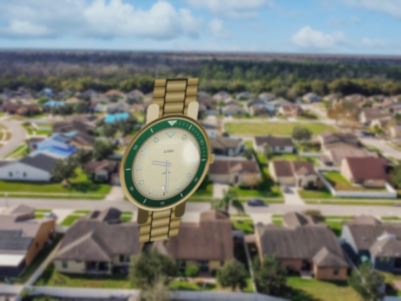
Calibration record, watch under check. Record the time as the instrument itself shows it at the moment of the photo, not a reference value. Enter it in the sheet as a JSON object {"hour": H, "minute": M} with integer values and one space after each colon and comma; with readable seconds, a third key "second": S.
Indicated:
{"hour": 9, "minute": 29}
